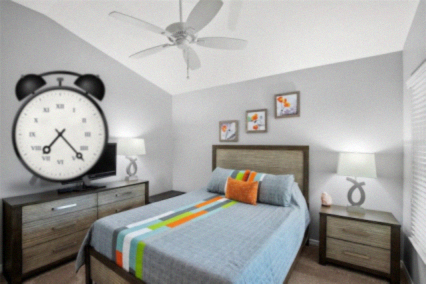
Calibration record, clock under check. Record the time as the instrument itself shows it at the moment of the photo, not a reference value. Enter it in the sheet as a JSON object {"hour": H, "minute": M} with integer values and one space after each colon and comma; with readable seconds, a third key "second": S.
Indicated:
{"hour": 7, "minute": 23}
